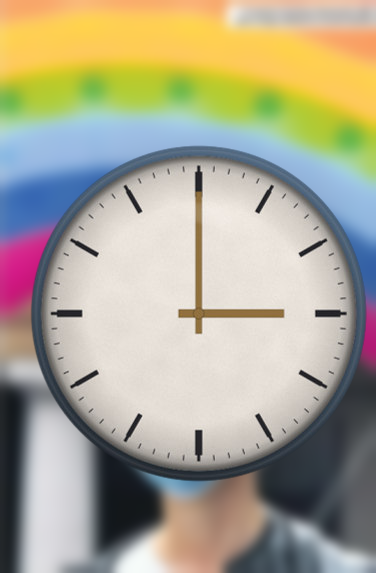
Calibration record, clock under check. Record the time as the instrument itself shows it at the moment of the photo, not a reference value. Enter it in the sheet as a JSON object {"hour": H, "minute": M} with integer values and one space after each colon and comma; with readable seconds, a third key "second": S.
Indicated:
{"hour": 3, "minute": 0}
